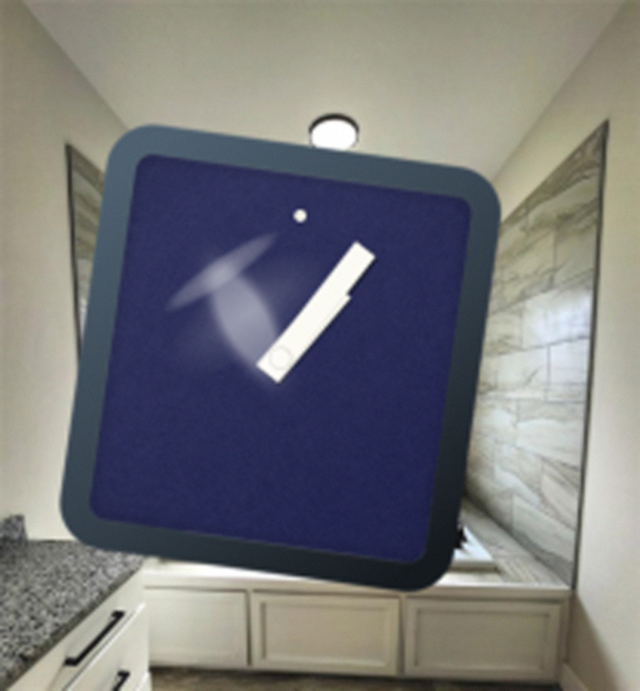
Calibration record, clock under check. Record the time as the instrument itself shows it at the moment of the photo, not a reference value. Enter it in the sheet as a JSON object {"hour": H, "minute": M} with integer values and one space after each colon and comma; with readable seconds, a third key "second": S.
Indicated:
{"hour": 1, "minute": 5}
